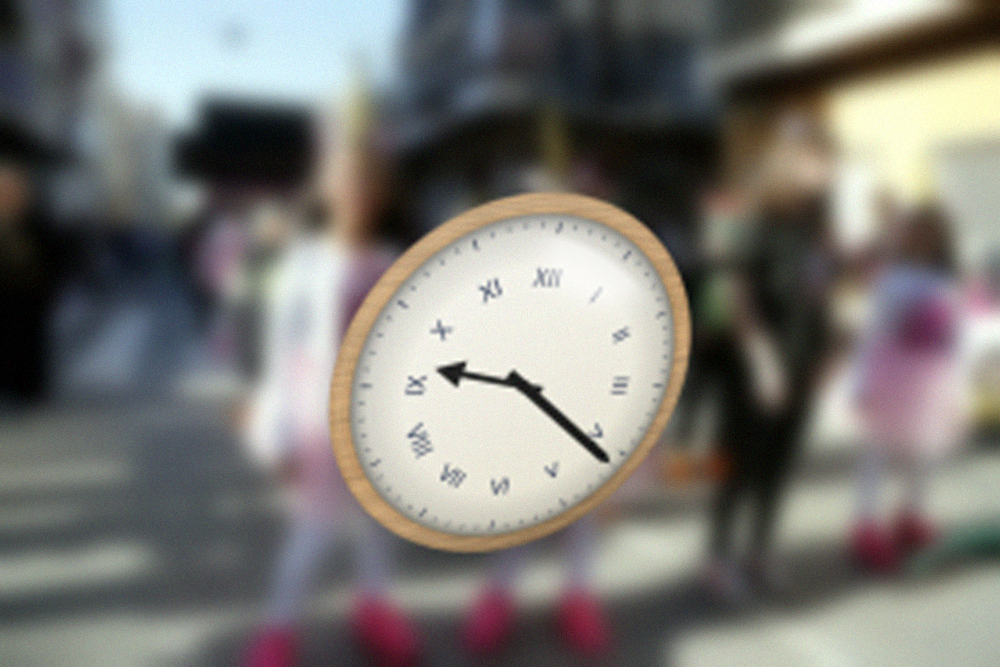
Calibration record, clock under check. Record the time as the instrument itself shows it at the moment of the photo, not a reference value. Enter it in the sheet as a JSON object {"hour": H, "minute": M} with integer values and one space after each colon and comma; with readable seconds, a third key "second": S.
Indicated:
{"hour": 9, "minute": 21}
